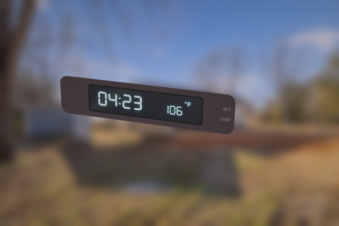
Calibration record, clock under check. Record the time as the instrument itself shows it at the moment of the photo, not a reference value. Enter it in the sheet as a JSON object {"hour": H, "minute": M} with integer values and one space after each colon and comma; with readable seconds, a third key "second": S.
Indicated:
{"hour": 4, "minute": 23}
